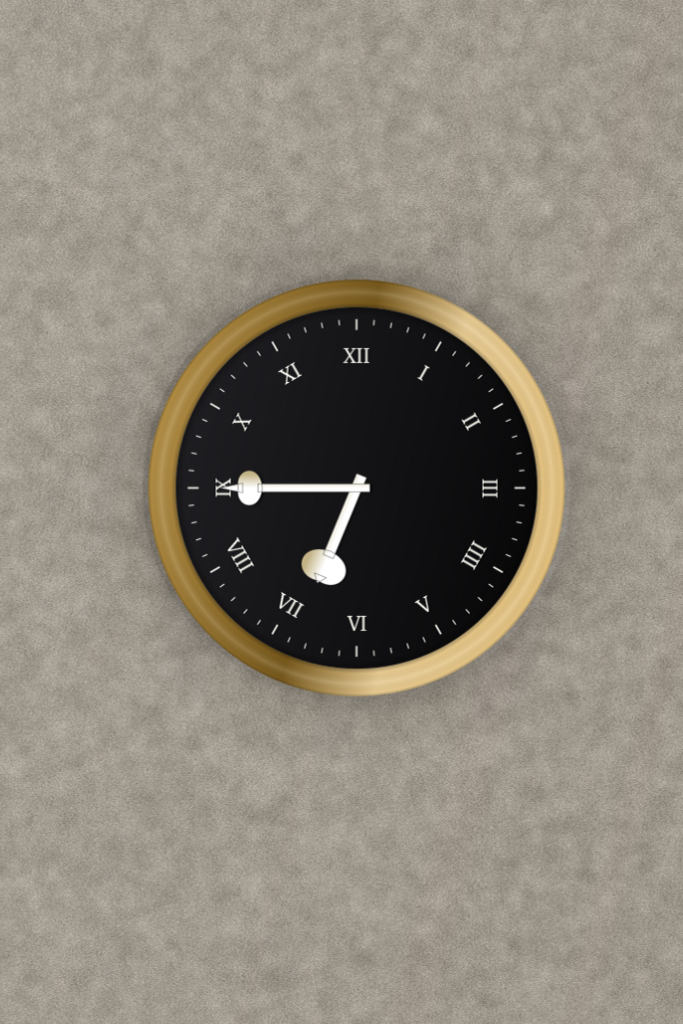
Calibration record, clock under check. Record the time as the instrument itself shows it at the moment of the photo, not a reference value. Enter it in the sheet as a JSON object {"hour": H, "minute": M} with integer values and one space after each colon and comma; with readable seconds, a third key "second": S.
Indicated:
{"hour": 6, "minute": 45}
